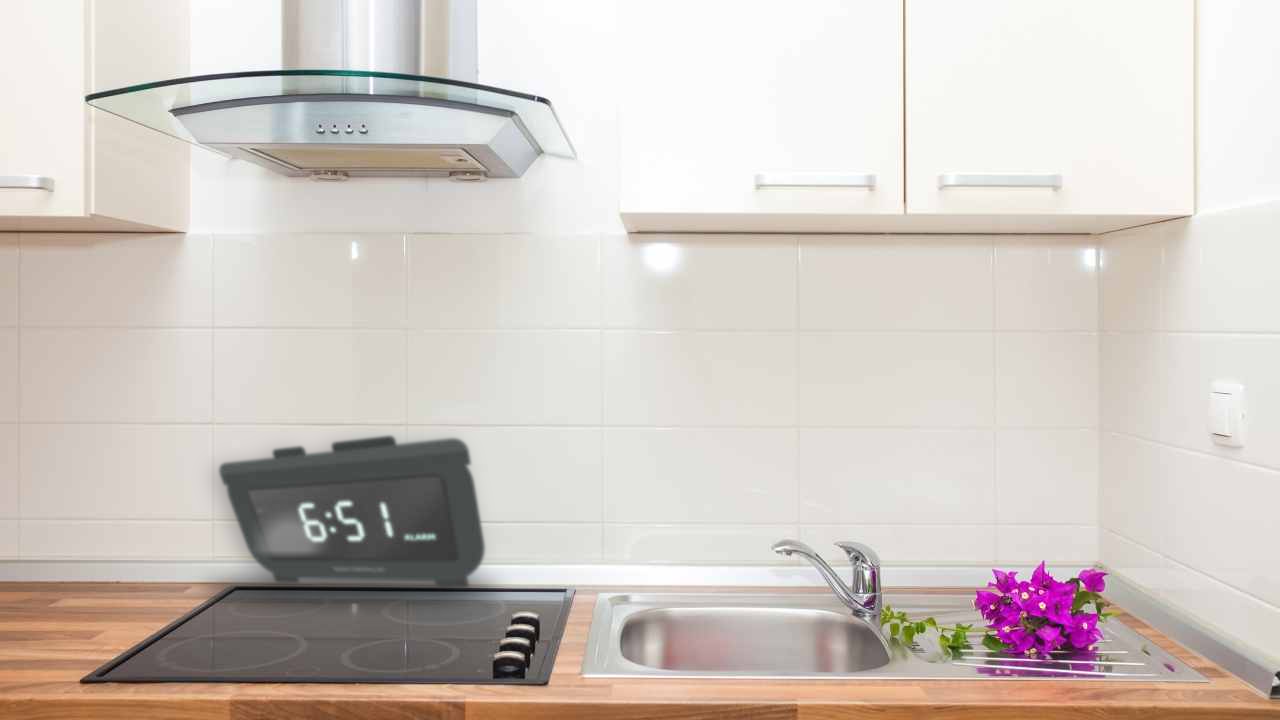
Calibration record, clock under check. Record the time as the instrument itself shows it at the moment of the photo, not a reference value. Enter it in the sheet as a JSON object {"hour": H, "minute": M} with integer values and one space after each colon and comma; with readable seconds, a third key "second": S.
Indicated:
{"hour": 6, "minute": 51}
